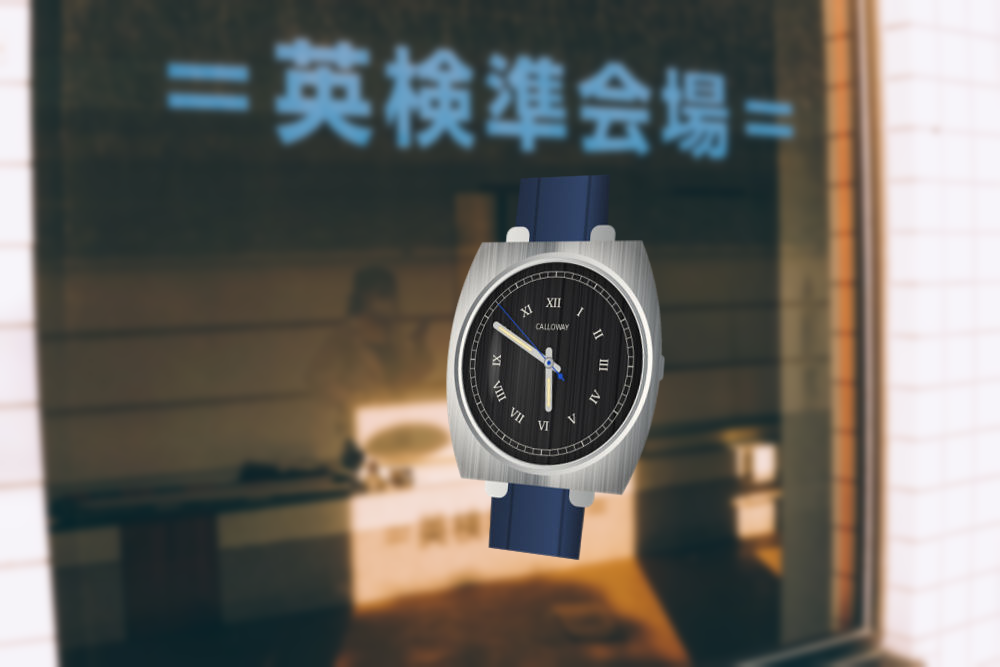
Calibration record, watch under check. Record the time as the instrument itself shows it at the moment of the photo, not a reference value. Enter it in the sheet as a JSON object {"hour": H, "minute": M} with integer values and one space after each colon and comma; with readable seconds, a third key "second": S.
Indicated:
{"hour": 5, "minute": 49, "second": 52}
